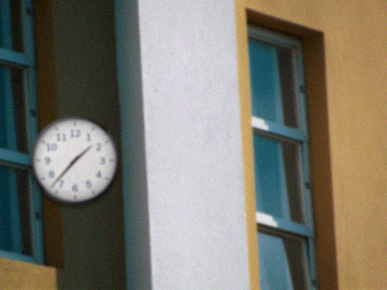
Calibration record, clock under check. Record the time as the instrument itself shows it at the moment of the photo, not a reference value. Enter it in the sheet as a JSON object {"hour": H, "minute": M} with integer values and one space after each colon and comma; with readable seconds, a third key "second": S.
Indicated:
{"hour": 1, "minute": 37}
